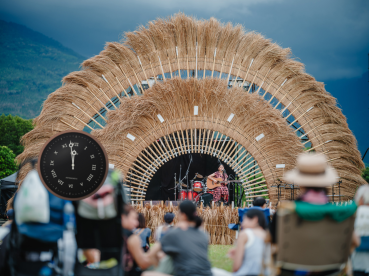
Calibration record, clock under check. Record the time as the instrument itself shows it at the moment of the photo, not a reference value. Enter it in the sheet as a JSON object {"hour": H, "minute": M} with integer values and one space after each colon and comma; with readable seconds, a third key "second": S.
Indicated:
{"hour": 11, "minute": 58}
